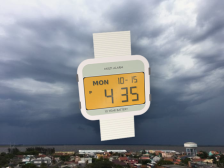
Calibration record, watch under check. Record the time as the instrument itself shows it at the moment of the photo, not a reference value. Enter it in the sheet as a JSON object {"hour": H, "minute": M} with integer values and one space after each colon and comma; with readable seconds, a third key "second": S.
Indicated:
{"hour": 4, "minute": 35}
